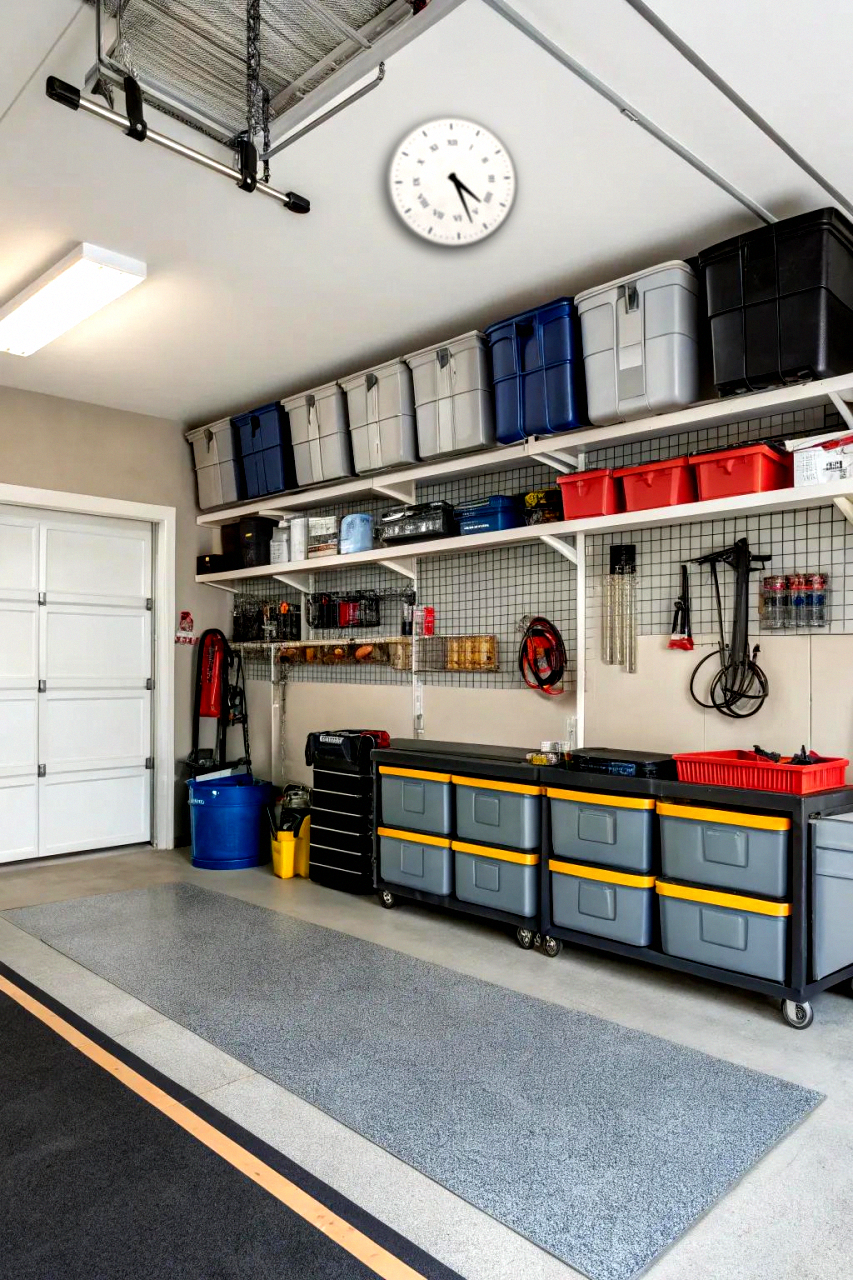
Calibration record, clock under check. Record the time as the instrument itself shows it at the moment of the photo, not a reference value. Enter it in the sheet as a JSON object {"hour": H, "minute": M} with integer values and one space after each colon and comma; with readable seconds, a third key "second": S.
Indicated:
{"hour": 4, "minute": 27}
